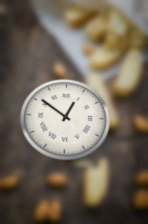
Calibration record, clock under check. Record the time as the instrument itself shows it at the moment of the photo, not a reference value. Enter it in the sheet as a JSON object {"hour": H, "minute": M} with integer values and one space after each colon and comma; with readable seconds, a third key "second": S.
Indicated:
{"hour": 12, "minute": 51}
